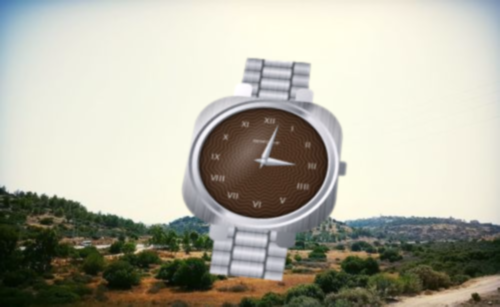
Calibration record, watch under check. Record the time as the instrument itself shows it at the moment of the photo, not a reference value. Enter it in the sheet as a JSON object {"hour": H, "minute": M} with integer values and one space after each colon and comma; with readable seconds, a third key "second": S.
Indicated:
{"hour": 3, "minute": 2}
